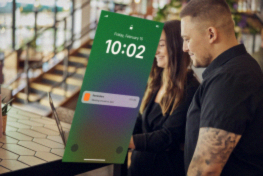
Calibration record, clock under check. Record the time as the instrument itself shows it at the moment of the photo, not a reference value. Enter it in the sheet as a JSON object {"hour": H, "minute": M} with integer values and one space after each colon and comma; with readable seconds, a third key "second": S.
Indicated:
{"hour": 10, "minute": 2}
